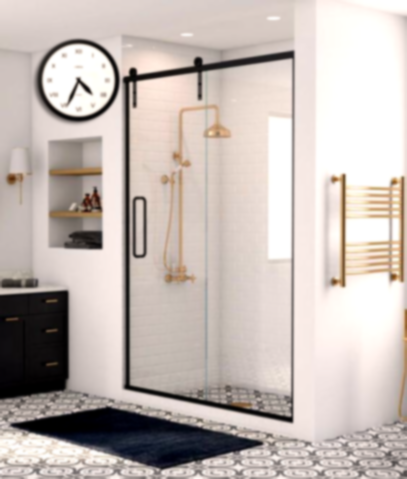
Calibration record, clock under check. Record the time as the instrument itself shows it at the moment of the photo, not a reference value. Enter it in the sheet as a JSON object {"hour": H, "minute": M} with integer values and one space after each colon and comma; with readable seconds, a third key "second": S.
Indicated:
{"hour": 4, "minute": 34}
